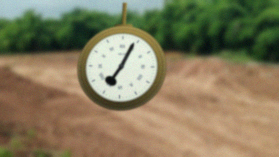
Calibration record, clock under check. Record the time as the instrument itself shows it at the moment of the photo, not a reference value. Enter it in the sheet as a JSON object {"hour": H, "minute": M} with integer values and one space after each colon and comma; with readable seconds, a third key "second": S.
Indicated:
{"hour": 7, "minute": 4}
